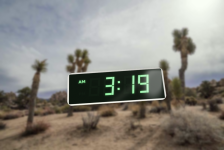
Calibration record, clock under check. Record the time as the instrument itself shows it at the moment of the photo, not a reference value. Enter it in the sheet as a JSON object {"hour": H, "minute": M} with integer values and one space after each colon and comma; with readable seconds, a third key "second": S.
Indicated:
{"hour": 3, "minute": 19}
